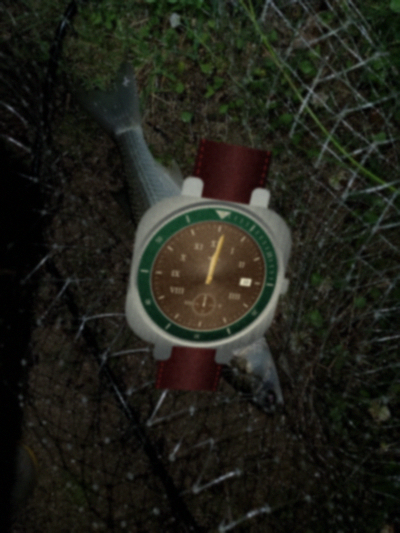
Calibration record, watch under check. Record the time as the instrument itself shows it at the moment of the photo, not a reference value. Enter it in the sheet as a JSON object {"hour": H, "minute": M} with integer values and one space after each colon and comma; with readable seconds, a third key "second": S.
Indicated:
{"hour": 12, "minute": 1}
